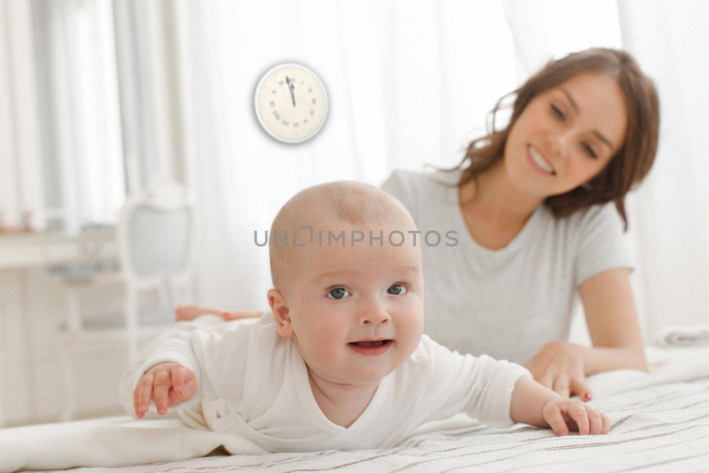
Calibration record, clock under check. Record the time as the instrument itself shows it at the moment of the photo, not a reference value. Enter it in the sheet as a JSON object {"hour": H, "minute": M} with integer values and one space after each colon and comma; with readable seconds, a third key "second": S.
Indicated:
{"hour": 11, "minute": 58}
